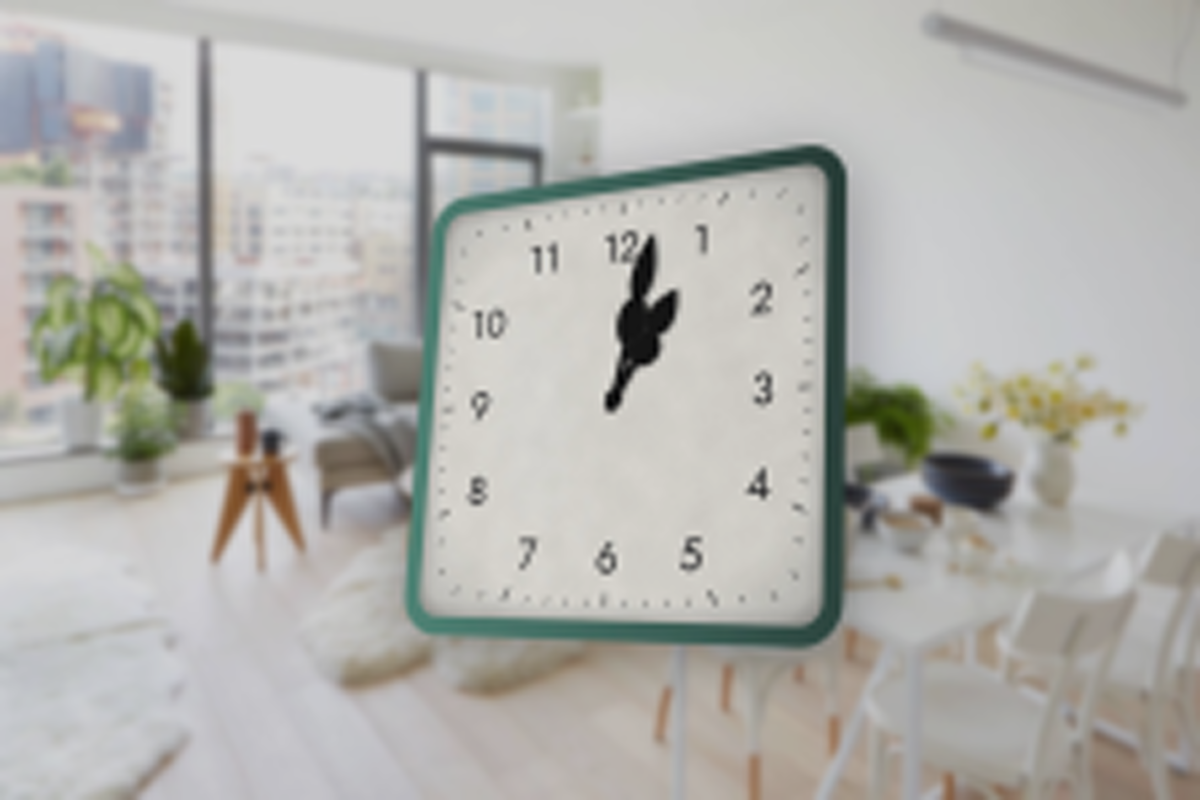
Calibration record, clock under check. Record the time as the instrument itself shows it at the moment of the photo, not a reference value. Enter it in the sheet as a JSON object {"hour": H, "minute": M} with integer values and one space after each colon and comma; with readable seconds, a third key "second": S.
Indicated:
{"hour": 1, "minute": 2}
